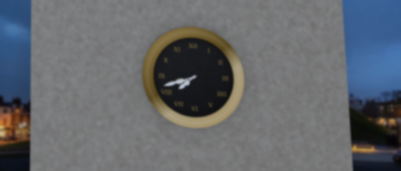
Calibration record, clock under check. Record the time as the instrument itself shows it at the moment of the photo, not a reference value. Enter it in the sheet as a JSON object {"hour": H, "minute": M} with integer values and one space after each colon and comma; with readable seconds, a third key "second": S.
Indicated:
{"hour": 7, "minute": 42}
